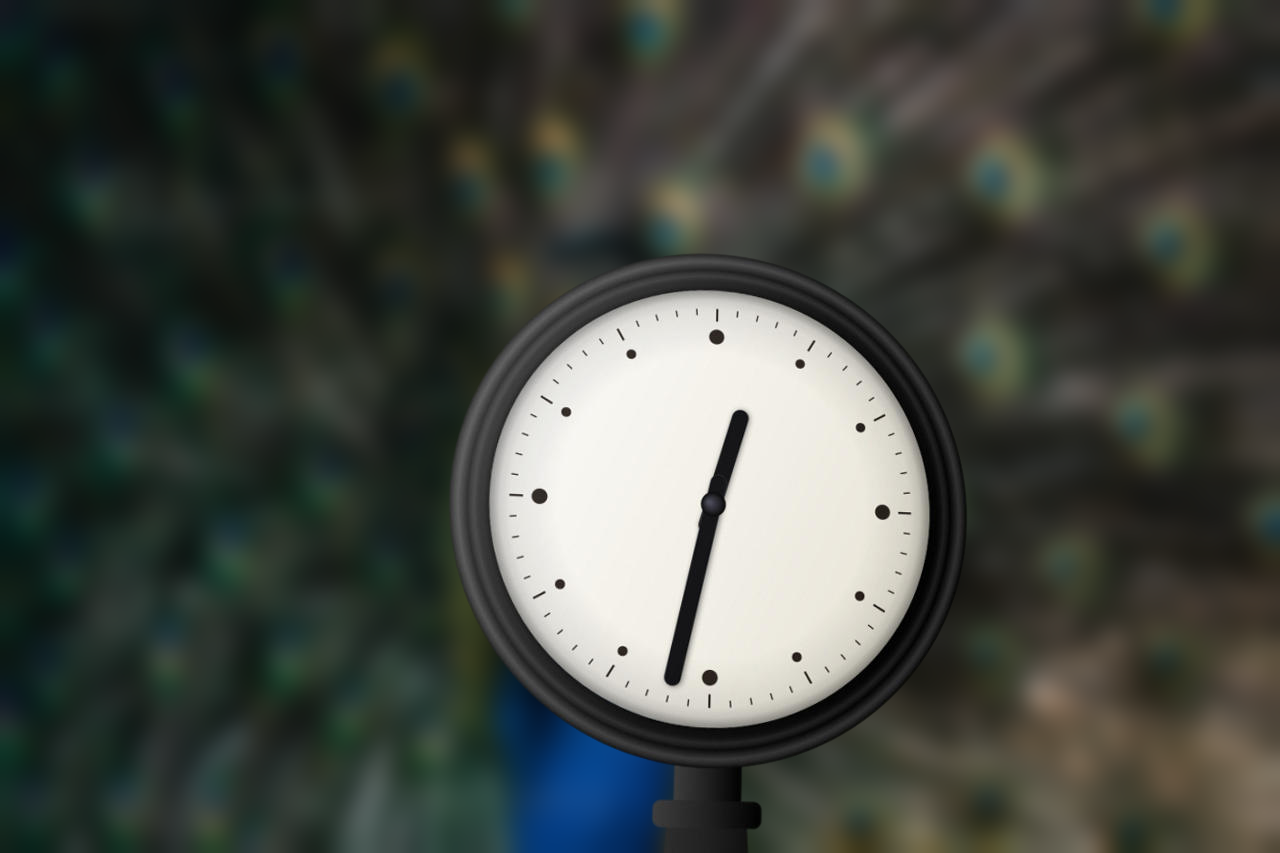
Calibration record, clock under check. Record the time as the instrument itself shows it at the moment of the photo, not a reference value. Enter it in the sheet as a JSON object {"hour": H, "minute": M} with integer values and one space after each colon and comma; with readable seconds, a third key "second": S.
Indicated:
{"hour": 12, "minute": 32}
